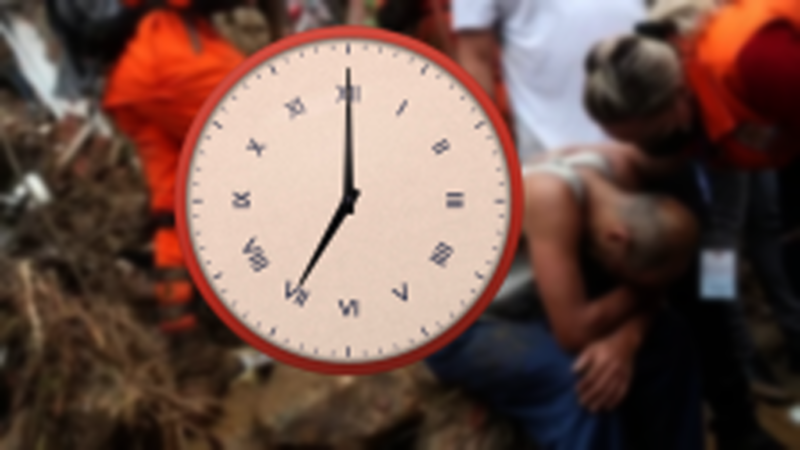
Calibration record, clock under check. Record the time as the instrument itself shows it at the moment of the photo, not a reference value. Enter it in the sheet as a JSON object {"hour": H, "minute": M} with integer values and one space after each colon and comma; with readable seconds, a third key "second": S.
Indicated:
{"hour": 7, "minute": 0}
